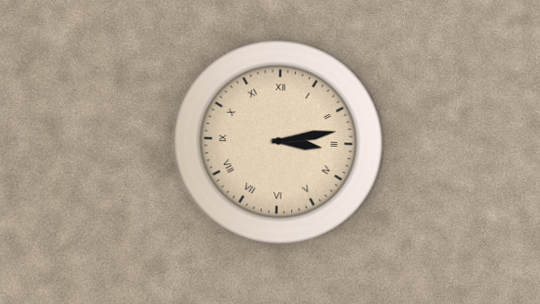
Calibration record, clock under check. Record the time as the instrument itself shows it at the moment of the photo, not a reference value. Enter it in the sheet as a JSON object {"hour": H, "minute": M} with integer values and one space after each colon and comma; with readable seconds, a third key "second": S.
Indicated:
{"hour": 3, "minute": 13}
